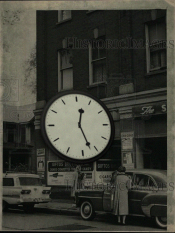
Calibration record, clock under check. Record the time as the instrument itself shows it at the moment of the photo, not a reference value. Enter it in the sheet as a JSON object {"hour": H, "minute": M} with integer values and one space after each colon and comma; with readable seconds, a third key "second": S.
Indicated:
{"hour": 12, "minute": 27}
